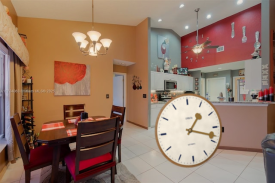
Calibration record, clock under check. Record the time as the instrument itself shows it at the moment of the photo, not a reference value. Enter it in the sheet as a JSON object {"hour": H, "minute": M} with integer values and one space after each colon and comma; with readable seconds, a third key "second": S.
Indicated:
{"hour": 1, "minute": 18}
